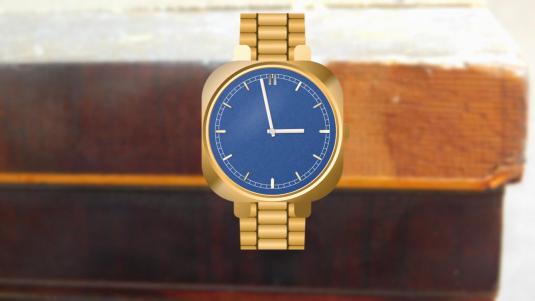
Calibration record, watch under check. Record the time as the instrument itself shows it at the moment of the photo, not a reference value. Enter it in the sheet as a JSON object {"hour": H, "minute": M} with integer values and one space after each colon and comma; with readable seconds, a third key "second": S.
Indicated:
{"hour": 2, "minute": 58}
